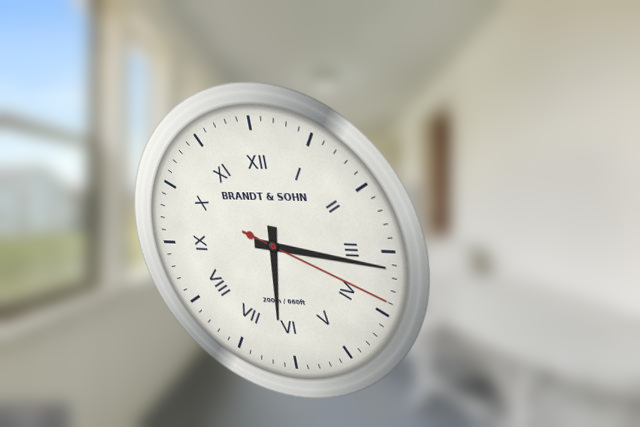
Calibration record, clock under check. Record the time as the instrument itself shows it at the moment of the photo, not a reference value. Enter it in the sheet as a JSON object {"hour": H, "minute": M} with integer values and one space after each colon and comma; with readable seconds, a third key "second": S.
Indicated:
{"hour": 6, "minute": 16, "second": 19}
